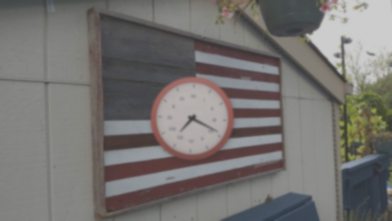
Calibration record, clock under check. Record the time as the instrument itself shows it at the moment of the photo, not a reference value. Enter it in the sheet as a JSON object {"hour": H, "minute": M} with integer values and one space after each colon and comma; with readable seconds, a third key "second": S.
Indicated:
{"hour": 7, "minute": 19}
